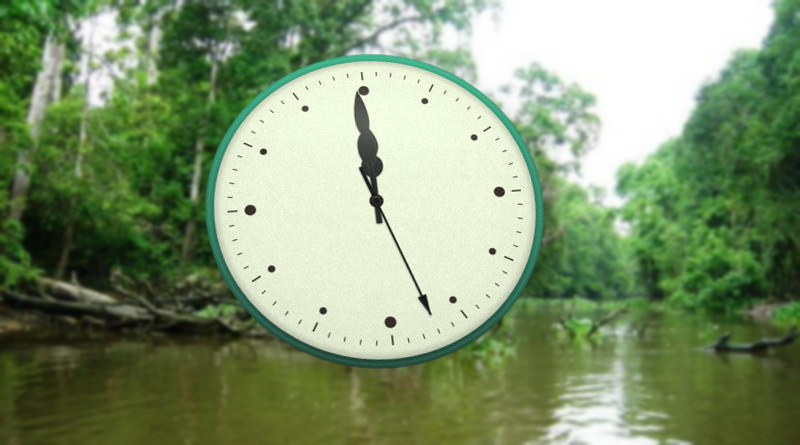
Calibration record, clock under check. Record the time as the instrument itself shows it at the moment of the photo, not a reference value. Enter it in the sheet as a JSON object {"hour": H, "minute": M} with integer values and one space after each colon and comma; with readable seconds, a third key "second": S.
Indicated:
{"hour": 11, "minute": 59, "second": 27}
